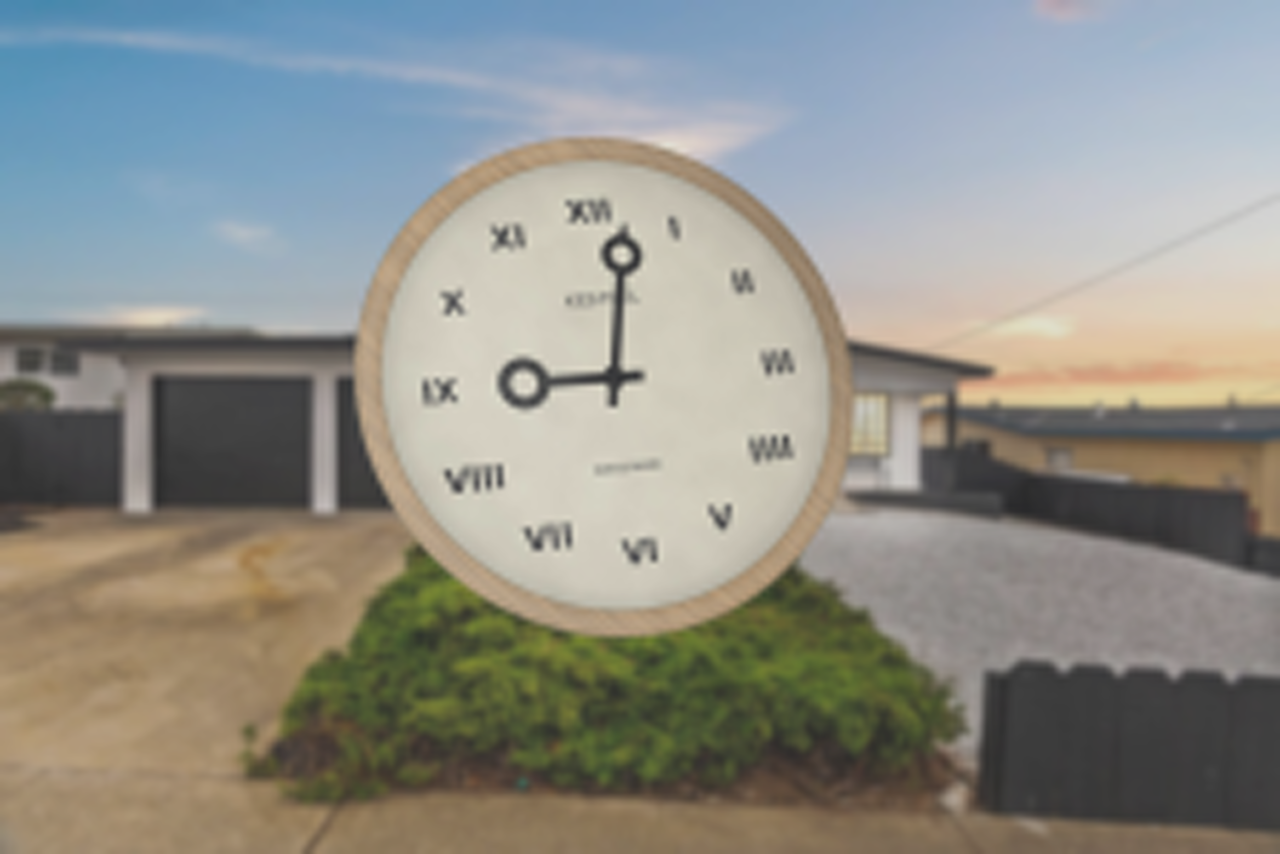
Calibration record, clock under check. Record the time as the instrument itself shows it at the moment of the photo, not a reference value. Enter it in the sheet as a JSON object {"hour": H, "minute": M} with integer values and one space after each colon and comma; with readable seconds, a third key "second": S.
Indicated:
{"hour": 9, "minute": 2}
